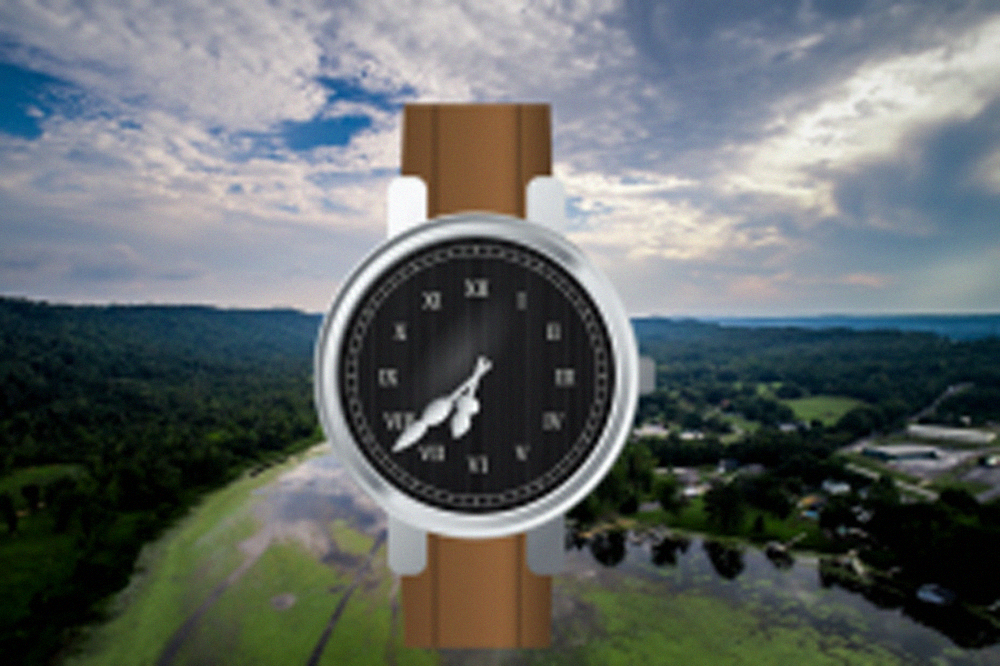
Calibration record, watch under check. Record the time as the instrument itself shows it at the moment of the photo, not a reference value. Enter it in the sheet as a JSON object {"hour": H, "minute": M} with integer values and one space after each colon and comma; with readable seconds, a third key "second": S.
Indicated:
{"hour": 6, "minute": 38}
